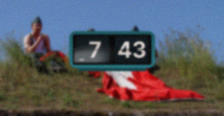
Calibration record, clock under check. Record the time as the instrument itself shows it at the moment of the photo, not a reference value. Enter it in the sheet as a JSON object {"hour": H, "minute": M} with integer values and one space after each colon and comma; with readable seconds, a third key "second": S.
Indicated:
{"hour": 7, "minute": 43}
